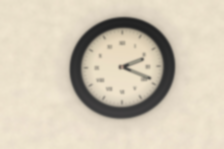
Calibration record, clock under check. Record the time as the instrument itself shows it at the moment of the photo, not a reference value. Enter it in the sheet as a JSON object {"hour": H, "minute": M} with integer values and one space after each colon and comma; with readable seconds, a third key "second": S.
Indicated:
{"hour": 2, "minute": 19}
